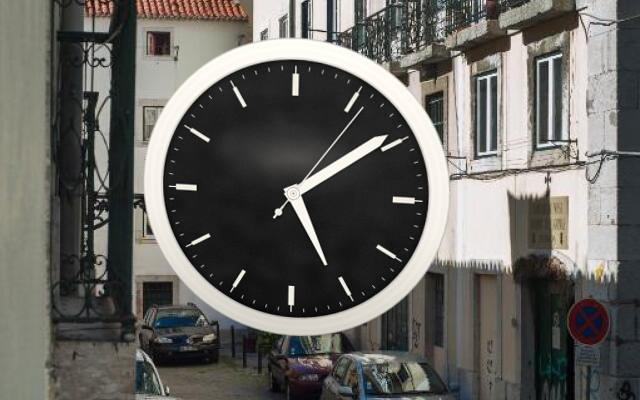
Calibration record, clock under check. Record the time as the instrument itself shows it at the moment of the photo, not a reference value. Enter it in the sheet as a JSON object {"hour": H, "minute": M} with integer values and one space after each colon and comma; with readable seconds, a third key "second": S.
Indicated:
{"hour": 5, "minute": 9, "second": 6}
